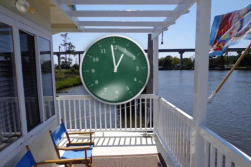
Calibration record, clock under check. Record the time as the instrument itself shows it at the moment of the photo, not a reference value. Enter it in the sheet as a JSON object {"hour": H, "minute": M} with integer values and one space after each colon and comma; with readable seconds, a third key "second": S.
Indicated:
{"hour": 12, "minute": 59}
